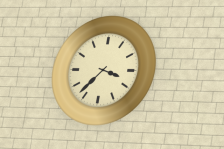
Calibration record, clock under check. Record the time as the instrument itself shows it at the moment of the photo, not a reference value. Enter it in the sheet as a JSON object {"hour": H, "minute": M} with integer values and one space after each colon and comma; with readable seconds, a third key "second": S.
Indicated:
{"hour": 3, "minute": 37}
